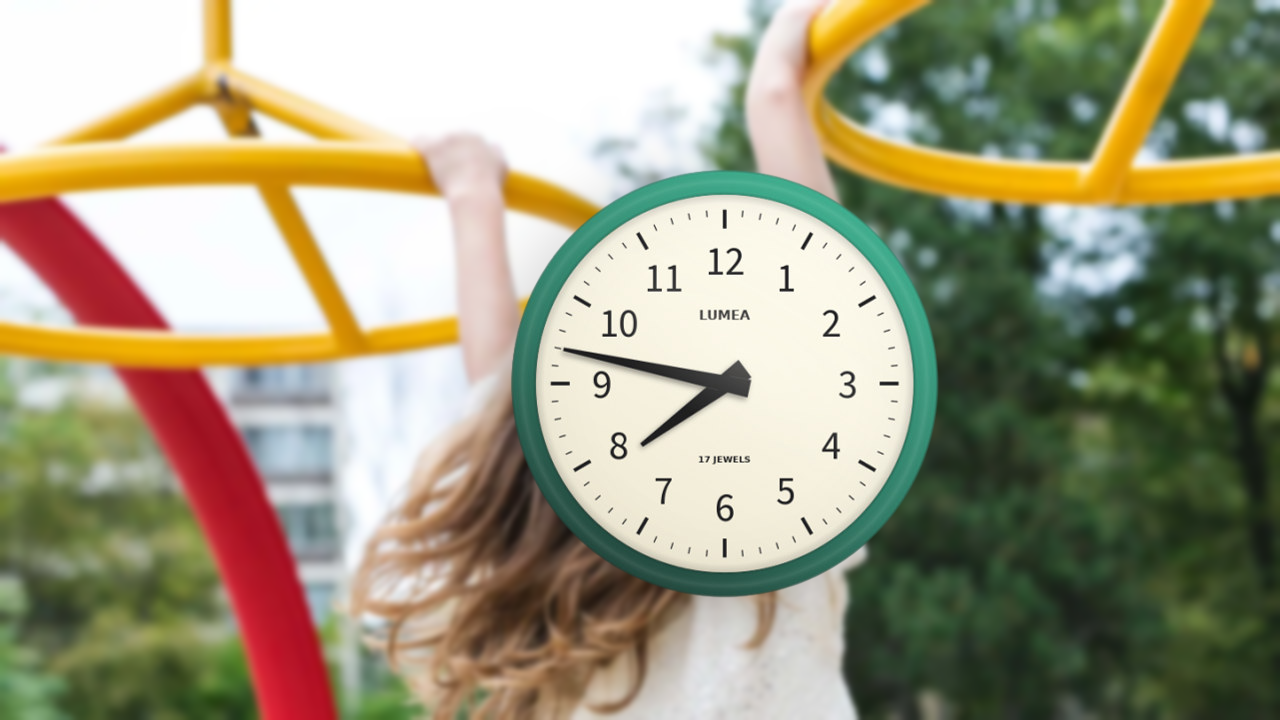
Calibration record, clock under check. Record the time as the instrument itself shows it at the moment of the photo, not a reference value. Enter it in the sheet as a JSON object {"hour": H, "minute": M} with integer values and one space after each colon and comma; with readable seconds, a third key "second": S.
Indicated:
{"hour": 7, "minute": 47}
